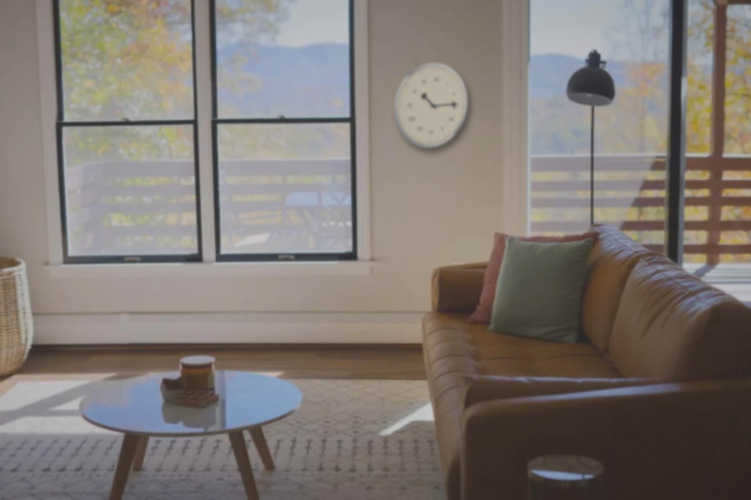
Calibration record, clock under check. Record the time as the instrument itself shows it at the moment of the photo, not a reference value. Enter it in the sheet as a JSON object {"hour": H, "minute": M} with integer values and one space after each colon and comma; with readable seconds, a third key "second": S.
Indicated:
{"hour": 10, "minute": 14}
